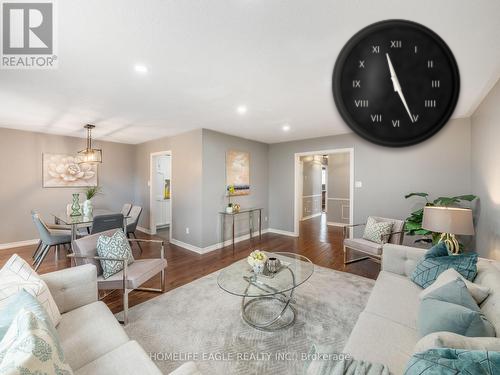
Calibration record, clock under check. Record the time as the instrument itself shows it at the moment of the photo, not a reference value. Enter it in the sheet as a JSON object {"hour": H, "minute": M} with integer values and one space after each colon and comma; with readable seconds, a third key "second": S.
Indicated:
{"hour": 11, "minute": 26}
